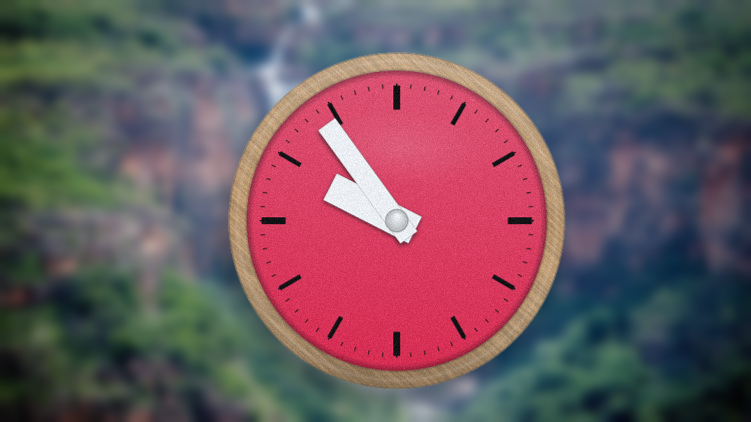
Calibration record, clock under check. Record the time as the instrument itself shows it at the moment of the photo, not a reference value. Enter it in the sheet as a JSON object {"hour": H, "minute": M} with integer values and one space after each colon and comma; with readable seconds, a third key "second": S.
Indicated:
{"hour": 9, "minute": 54}
